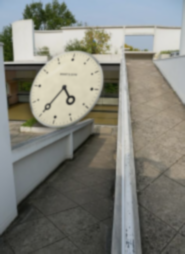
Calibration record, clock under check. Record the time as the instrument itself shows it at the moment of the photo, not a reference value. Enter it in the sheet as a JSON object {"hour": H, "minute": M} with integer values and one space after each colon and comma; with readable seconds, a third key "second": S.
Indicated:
{"hour": 4, "minute": 35}
